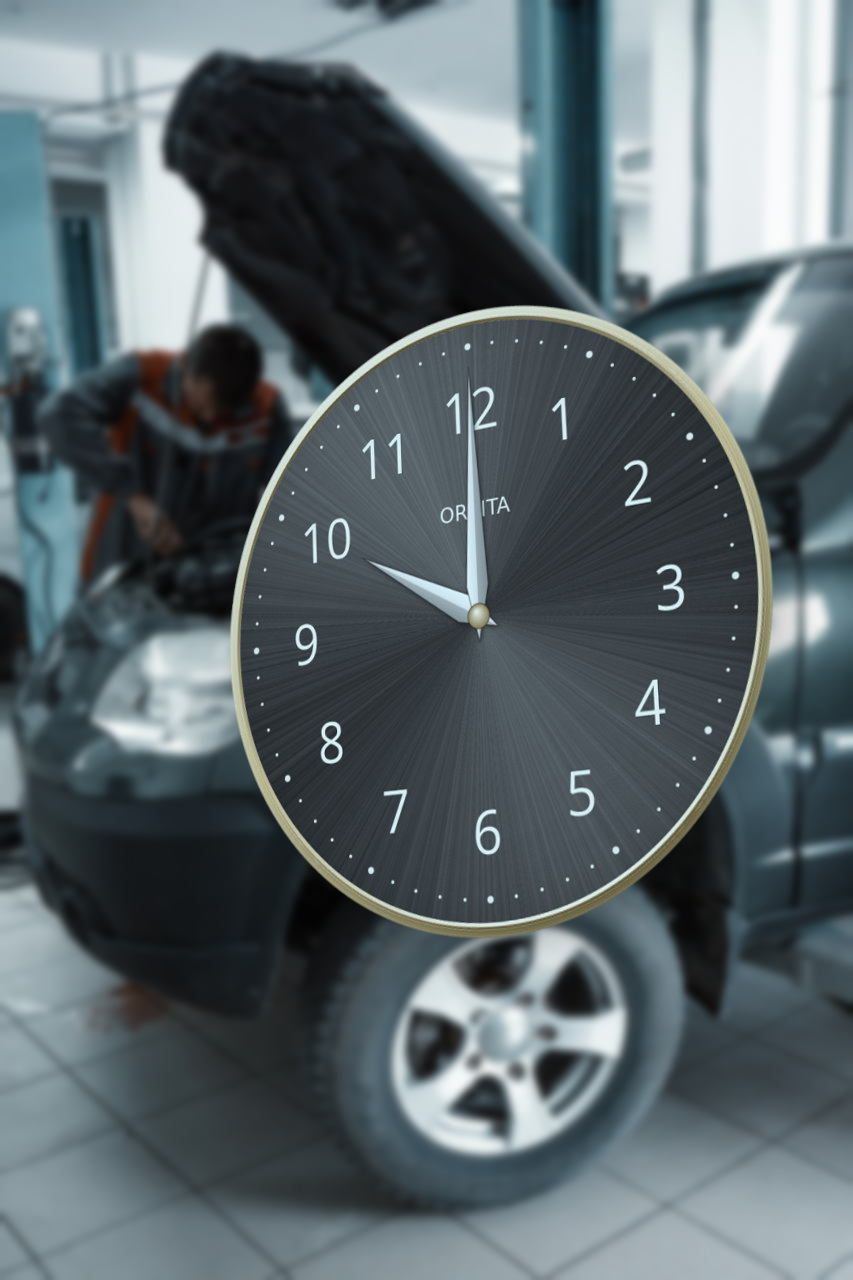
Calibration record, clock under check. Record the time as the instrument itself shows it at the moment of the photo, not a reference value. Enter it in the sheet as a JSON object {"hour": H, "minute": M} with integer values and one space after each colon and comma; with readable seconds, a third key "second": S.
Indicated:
{"hour": 10, "minute": 0}
